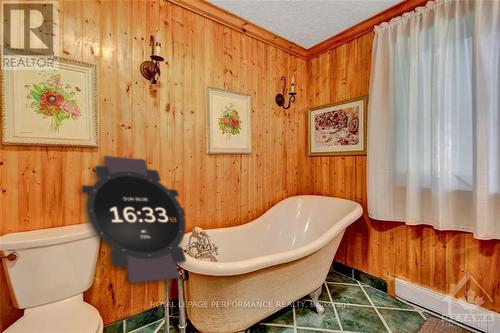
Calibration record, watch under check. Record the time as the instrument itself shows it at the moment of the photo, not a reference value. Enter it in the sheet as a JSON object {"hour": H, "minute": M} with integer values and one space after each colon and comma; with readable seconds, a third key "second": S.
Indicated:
{"hour": 16, "minute": 33}
